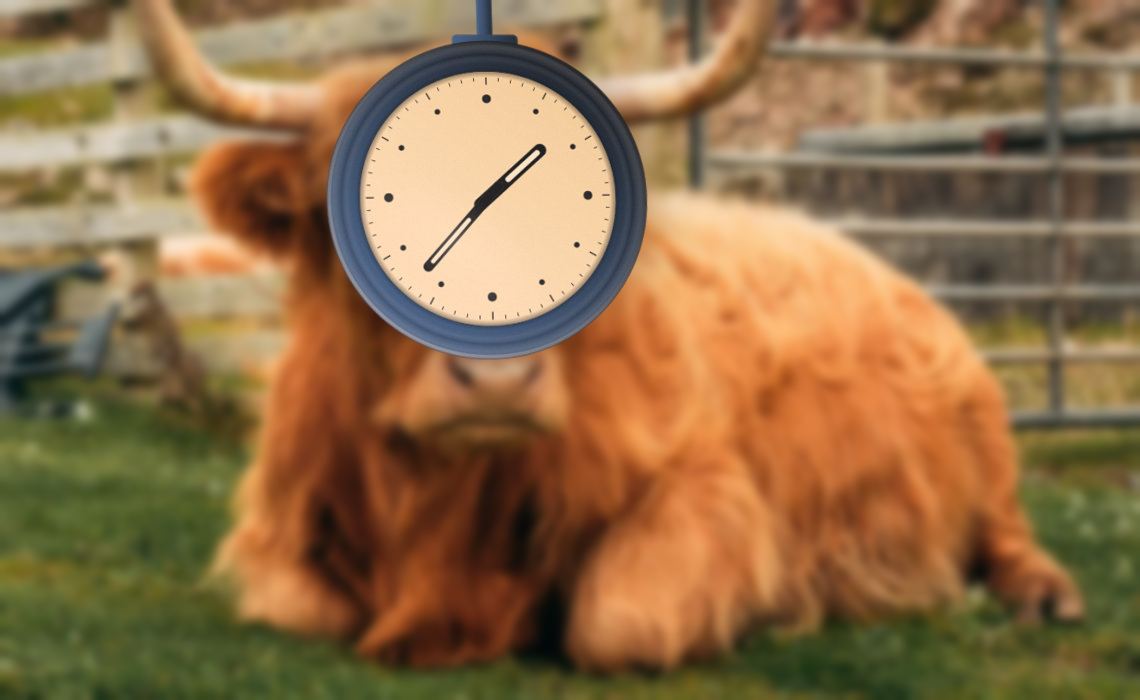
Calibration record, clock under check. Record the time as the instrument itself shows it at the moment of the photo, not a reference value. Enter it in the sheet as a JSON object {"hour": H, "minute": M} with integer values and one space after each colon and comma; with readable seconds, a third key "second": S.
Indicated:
{"hour": 1, "minute": 37}
